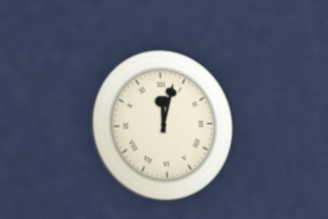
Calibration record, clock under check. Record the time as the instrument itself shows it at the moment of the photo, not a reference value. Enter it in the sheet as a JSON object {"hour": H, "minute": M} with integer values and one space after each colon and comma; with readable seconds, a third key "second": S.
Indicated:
{"hour": 12, "minute": 3}
